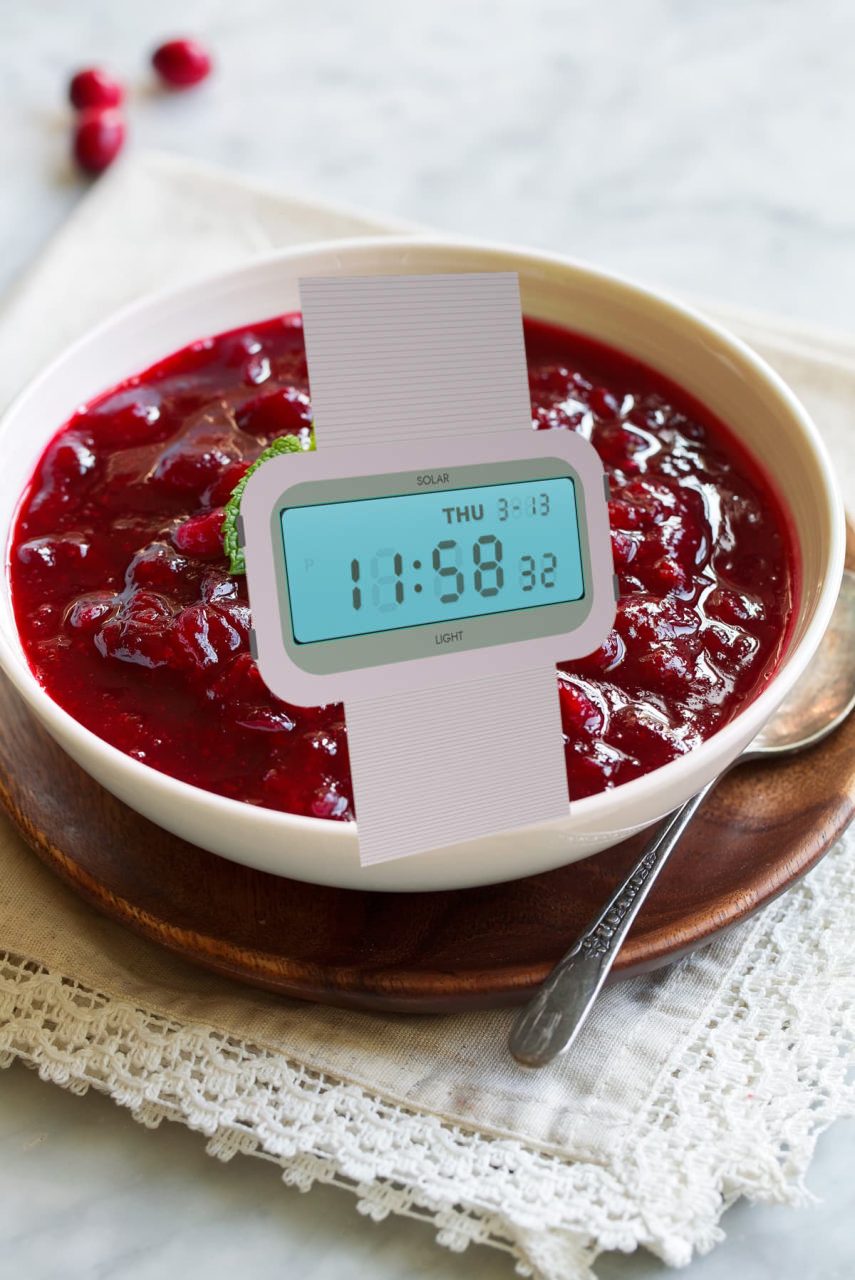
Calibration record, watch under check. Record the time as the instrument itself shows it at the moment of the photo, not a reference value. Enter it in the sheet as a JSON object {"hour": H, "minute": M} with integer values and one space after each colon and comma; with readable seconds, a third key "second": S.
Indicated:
{"hour": 11, "minute": 58, "second": 32}
